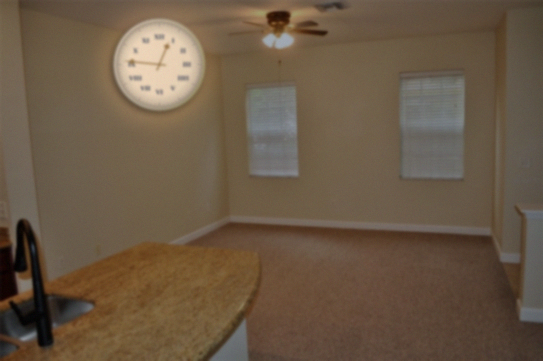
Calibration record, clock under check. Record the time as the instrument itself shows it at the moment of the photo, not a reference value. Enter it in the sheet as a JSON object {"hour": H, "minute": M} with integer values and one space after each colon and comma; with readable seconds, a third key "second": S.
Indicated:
{"hour": 12, "minute": 46}
